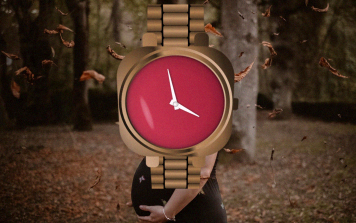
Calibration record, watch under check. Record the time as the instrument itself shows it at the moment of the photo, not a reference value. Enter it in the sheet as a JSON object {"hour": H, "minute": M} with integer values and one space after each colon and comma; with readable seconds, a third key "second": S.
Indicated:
{"hour": 3, "minute": 58}
